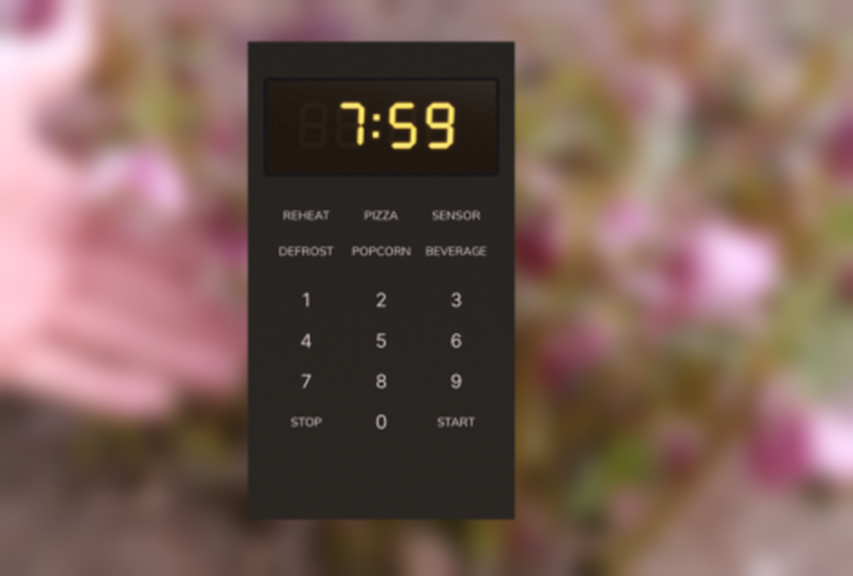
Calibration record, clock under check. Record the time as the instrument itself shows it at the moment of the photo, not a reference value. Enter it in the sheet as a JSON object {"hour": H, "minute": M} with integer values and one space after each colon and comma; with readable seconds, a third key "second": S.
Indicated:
{"hour": 7, "minute": 59}
